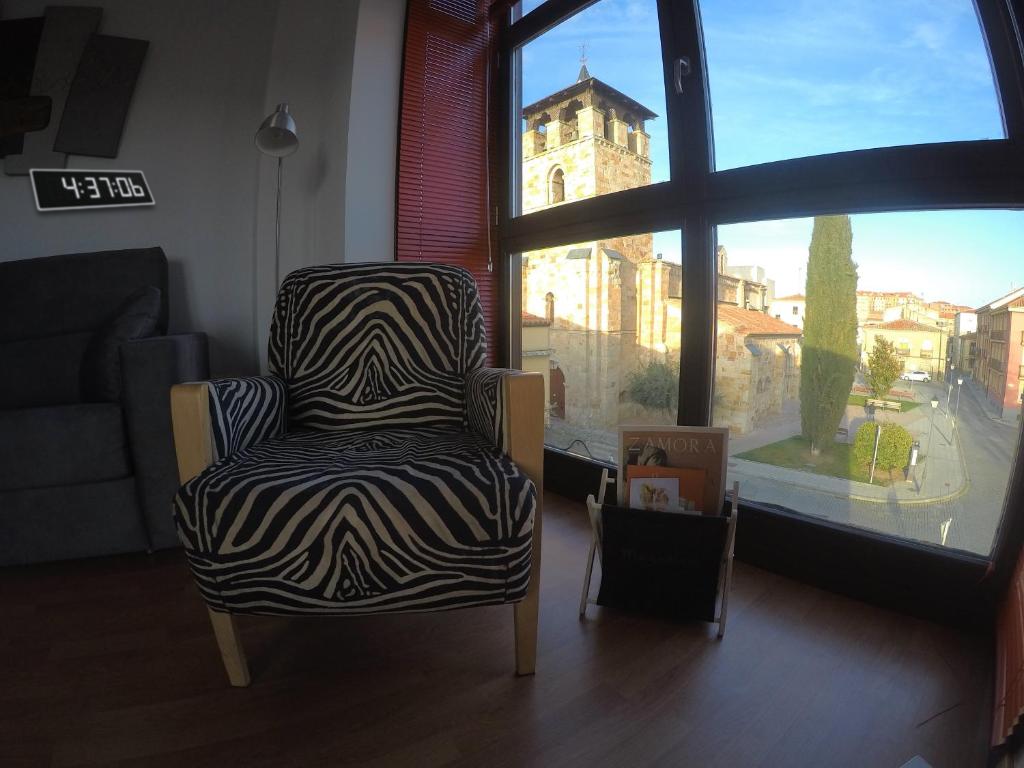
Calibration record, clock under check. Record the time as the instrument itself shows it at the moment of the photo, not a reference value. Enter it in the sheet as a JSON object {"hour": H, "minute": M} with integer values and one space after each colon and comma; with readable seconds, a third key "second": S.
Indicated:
{"hour": 4, "minute": 37, "second": 6}
